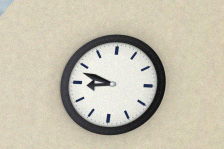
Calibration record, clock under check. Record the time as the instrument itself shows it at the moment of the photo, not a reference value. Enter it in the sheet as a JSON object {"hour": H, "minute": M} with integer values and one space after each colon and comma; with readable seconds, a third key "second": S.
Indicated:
{"hour": 8, "minute": 48}
